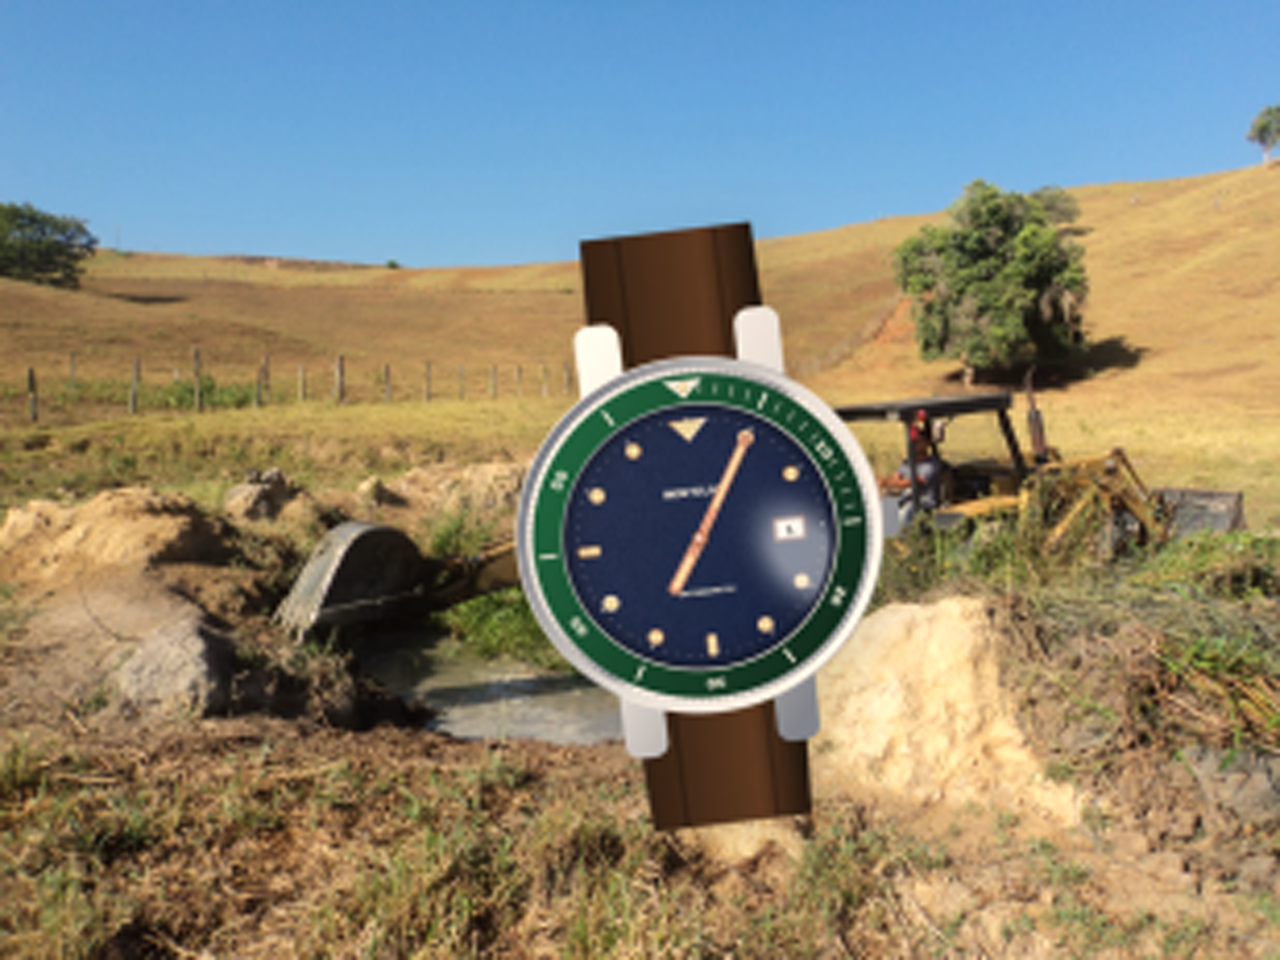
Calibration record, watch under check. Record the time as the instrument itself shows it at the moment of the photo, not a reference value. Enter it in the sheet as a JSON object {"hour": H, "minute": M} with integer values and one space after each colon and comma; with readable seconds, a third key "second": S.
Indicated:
{"hour": 7, "minute": 5}
